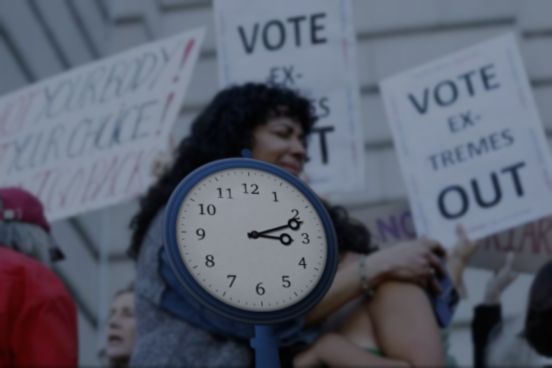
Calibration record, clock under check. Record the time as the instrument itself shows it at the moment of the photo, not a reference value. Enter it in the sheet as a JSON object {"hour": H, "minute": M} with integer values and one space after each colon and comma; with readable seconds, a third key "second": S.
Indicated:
{"hour": 3, "minute": 12}
